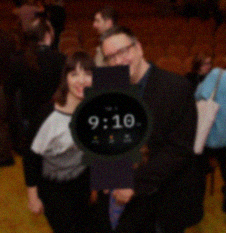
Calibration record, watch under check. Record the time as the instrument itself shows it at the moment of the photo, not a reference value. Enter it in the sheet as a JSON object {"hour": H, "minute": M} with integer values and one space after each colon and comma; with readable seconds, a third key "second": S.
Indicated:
{"hour": 9, "minute": 10}
